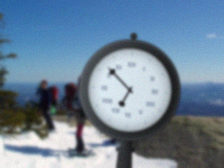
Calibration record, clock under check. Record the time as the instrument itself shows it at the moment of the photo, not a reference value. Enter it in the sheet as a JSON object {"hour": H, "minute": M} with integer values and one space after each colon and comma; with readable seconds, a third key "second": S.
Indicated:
{"hour": 6, "minute": 52}
